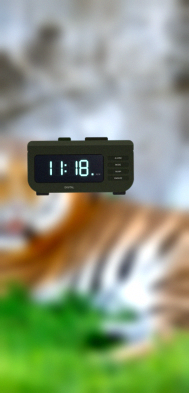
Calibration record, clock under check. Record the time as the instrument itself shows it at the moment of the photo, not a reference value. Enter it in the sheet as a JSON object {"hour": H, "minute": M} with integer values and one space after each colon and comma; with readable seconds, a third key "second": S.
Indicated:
{"hour": 11, "minute": 18}
